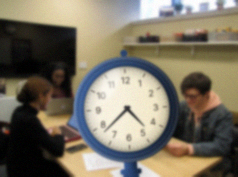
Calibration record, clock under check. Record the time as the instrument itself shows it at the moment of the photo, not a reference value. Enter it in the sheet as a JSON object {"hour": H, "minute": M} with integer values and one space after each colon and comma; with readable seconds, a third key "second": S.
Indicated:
{"hour": 4, "minute": 38}
